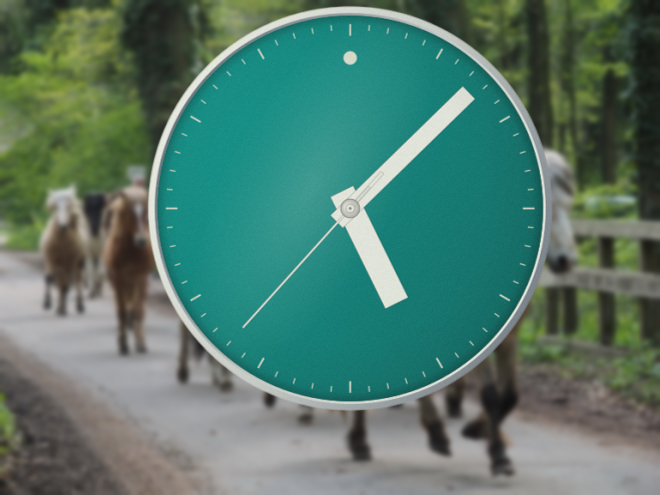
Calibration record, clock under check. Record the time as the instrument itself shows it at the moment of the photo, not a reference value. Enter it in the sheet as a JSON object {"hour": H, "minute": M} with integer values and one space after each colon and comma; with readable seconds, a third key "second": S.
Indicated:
{"hour": 5, "minute": 7, "second": 37}
